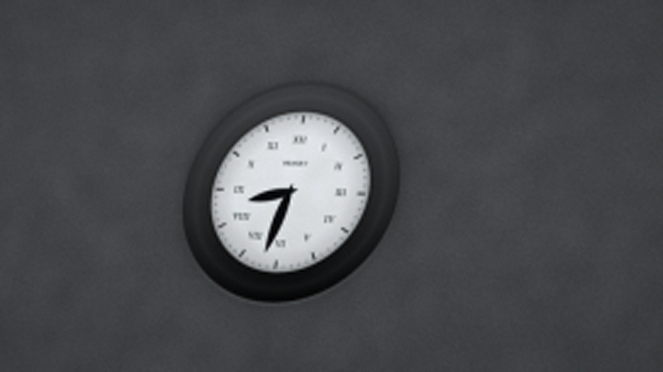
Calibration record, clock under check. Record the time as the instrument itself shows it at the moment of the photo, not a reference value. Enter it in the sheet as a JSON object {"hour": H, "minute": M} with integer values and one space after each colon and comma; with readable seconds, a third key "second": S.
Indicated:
{"hour": 8, "minute": 32}
